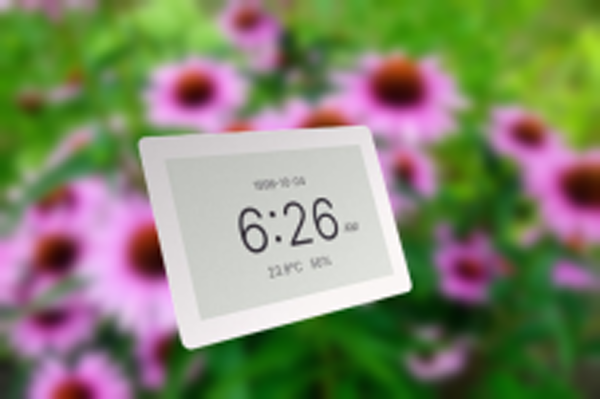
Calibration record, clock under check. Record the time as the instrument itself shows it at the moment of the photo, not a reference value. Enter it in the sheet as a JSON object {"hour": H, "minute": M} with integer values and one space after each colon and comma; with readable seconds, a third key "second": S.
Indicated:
{"hour": 6, "minute": 26}
